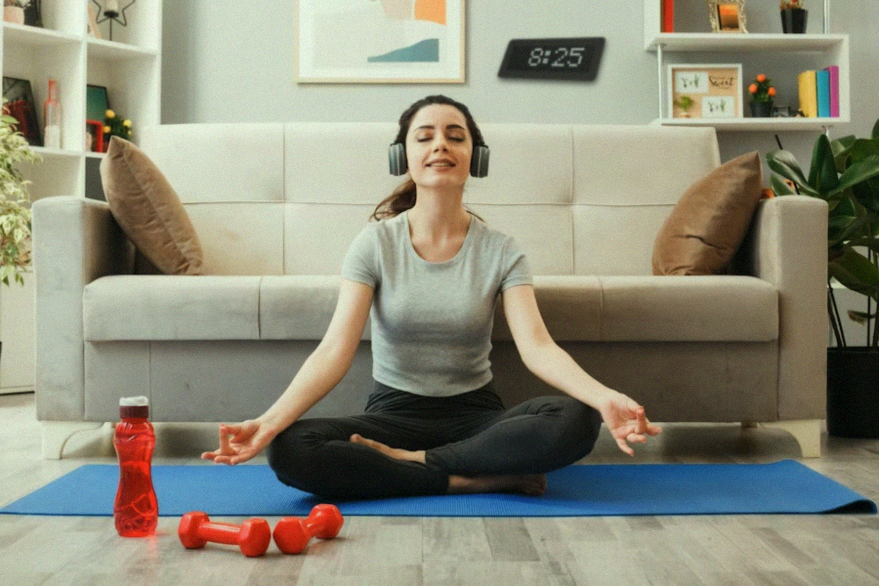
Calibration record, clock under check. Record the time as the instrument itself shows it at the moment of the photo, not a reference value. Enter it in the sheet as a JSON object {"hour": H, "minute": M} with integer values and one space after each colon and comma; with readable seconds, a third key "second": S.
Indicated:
{"hour": 8, "minute": 25}
